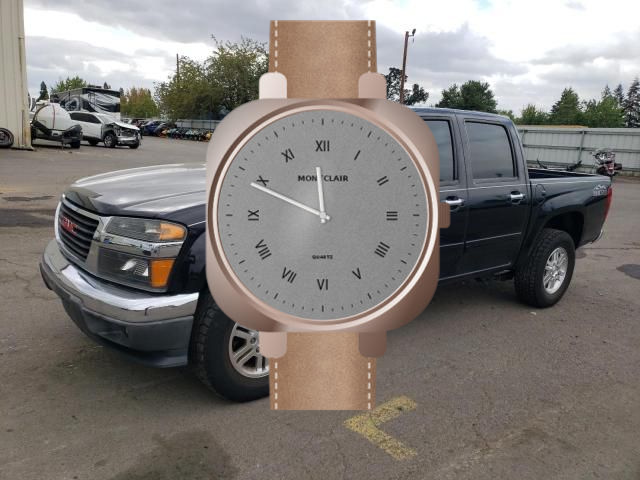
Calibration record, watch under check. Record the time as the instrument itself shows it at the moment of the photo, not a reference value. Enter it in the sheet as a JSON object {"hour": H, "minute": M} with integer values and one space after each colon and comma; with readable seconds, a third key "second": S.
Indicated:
{"hour": 11, "minute": 49}
